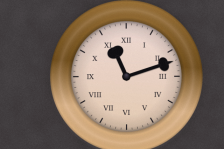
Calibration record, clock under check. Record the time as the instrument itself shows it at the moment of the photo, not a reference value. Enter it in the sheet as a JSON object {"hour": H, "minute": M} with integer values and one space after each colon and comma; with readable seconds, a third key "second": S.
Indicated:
{"hour": 11, "minute": 12}
